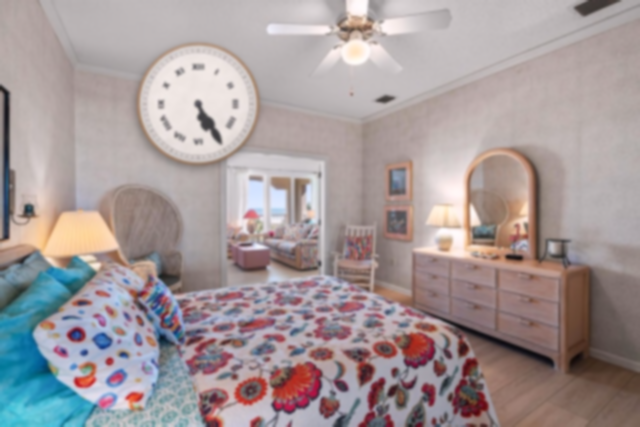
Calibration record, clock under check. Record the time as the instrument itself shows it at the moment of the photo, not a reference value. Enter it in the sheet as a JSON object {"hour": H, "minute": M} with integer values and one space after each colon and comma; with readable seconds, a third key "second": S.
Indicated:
{"hour": 5, "minute": 25}
